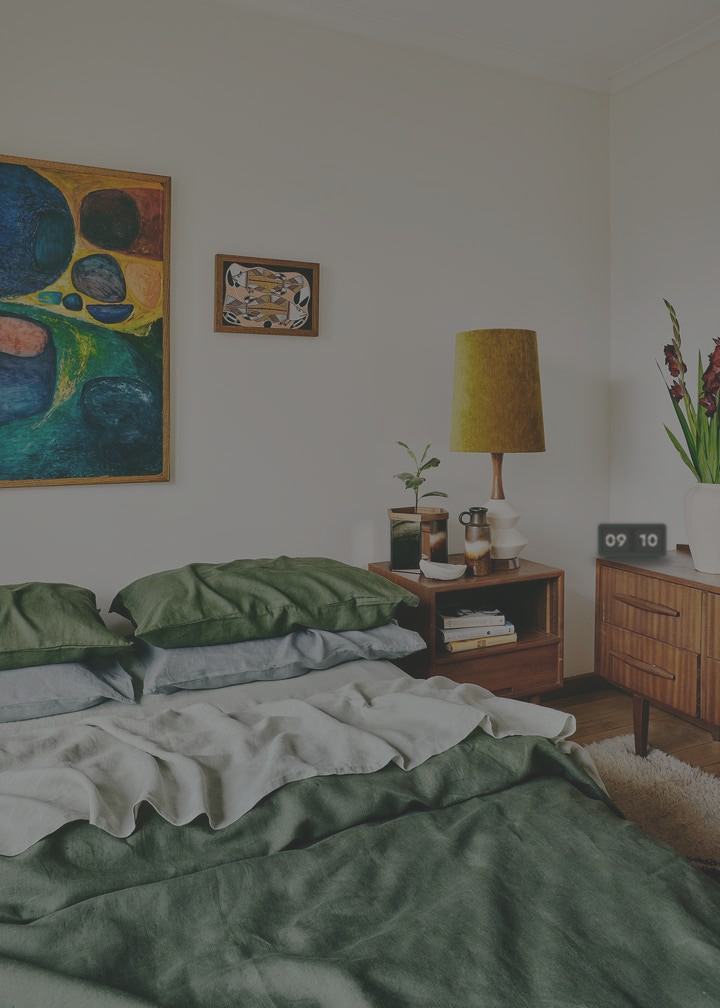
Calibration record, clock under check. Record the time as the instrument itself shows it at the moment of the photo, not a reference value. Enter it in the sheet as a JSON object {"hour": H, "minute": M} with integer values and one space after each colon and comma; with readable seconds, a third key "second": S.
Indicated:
{"hour": 9, "minute": 10}
